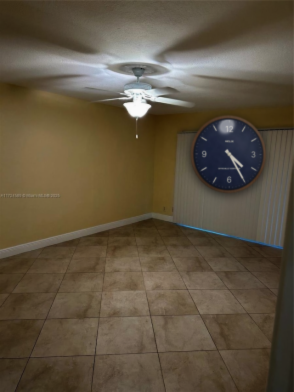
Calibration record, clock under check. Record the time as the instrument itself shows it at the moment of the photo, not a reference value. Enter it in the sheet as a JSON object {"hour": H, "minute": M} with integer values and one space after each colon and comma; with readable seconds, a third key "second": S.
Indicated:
{"hour": 4, "minute": 25}
